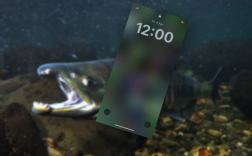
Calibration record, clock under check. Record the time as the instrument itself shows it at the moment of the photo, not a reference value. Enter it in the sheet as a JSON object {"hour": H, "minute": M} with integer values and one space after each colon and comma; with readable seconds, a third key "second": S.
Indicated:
{"hour": 12, "minute": 0}
